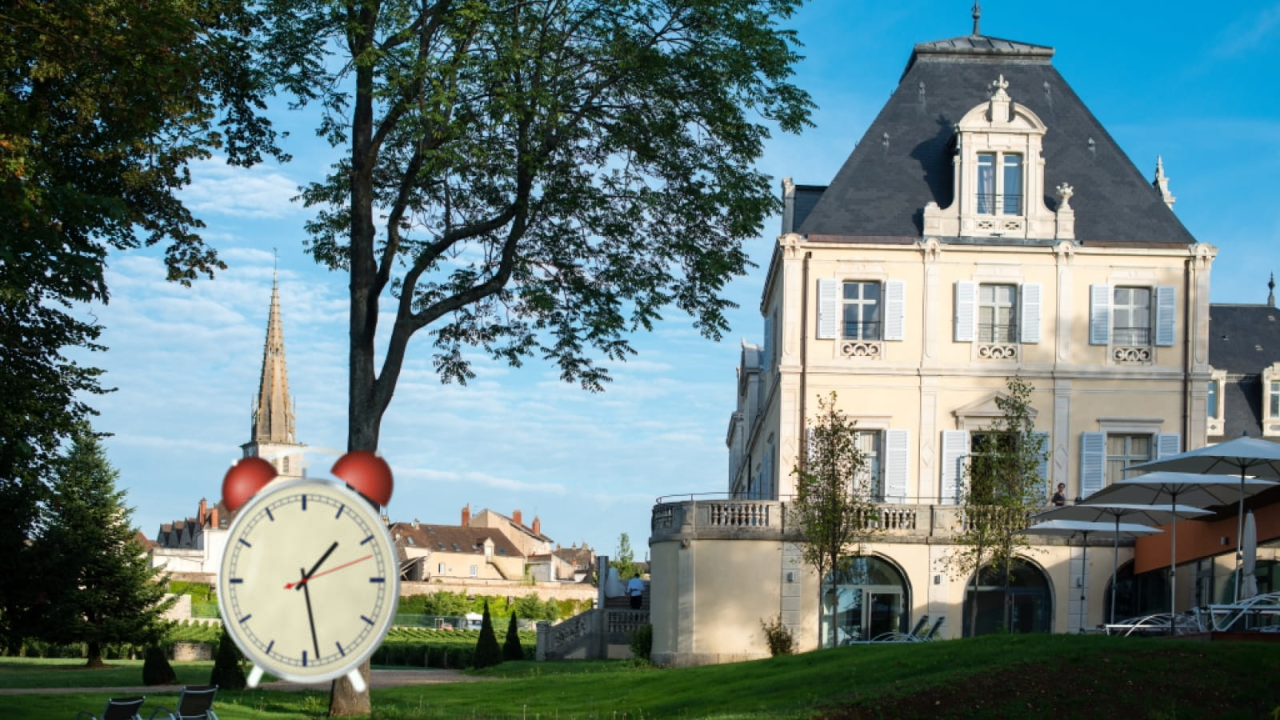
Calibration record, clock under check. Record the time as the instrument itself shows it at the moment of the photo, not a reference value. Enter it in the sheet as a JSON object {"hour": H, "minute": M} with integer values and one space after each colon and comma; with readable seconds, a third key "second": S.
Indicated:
{"hour": 1, "minute": 28, "second": 12}
